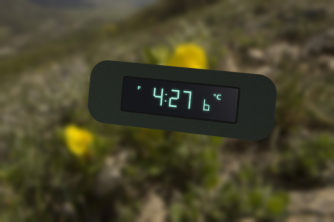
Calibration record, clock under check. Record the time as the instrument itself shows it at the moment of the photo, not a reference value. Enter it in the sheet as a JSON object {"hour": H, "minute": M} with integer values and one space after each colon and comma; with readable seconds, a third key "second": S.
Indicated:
{"hour": 4, "minute": 27}
